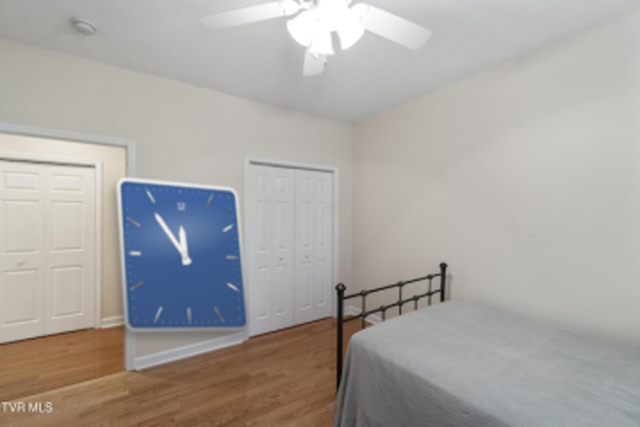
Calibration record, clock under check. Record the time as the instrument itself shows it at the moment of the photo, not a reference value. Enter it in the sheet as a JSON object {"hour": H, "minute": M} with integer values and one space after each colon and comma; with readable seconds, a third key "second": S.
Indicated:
{"hour": 11, "minute": 54}
